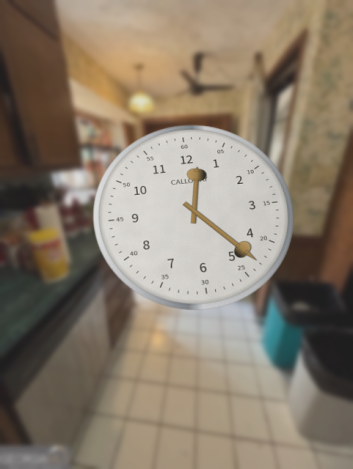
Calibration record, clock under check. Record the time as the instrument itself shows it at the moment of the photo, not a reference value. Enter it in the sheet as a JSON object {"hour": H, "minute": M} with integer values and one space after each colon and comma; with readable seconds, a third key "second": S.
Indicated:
{"hour": 12, "minute": 23}
